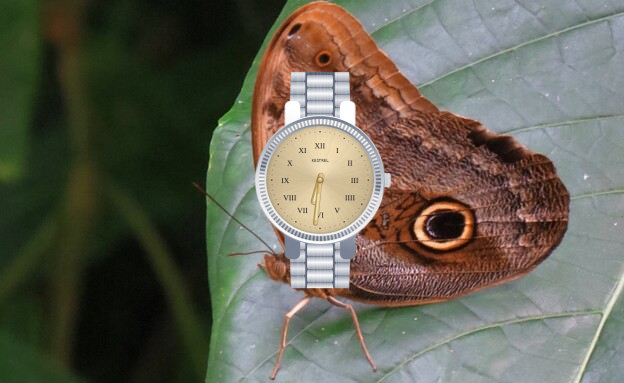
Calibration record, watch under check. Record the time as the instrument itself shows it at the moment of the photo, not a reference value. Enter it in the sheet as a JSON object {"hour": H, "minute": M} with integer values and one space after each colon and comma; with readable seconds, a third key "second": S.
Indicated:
{"hour": 6, "minute": 31}
